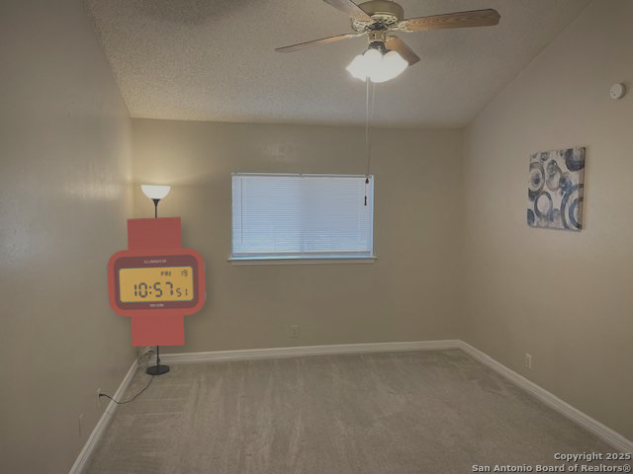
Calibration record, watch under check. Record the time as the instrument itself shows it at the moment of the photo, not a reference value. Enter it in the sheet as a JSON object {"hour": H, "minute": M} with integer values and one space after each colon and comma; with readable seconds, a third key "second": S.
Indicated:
{"hour": 10, "minute": 57, "second": 51}
